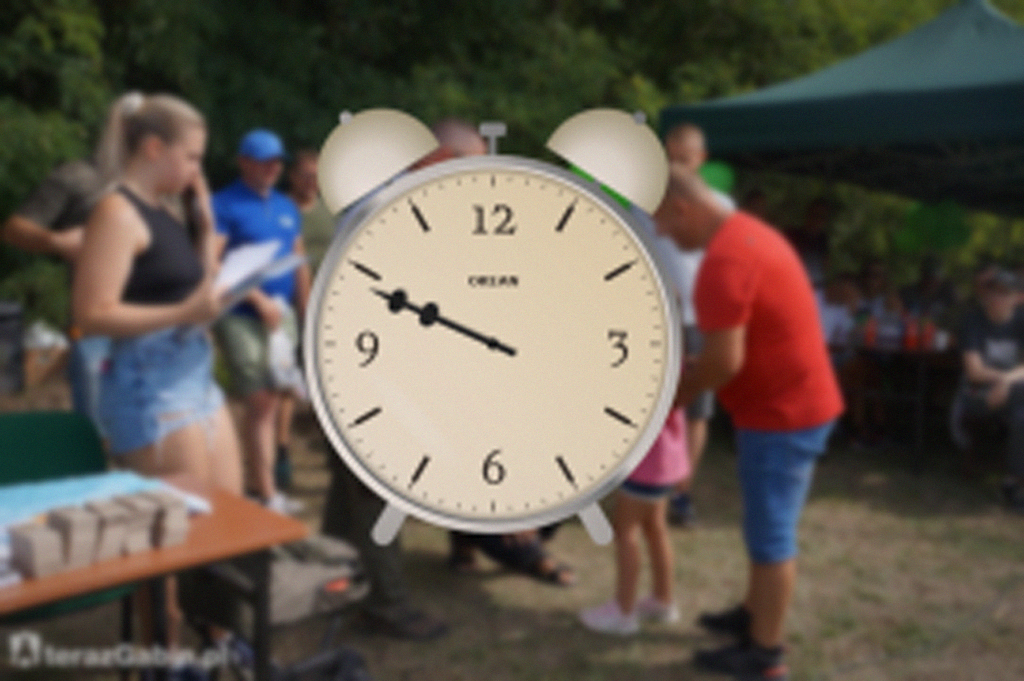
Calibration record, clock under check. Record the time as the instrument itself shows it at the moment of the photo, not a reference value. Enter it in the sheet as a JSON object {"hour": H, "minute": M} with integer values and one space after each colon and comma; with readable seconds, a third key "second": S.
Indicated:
{"hour": 9, "minute": 49}
